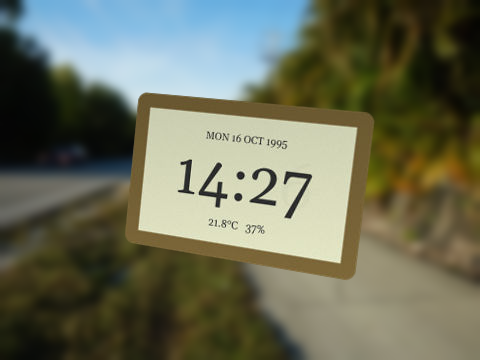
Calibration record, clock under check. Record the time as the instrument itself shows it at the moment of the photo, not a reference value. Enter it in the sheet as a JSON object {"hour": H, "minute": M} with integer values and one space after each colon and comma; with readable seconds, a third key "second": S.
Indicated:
{"hour": 14, "minute": 27}
